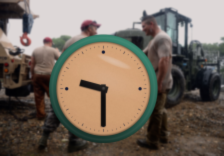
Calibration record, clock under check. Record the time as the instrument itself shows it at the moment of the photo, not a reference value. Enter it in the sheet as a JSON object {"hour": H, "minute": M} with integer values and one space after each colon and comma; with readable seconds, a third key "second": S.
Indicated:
{"hour": 9, "minute": 30}
